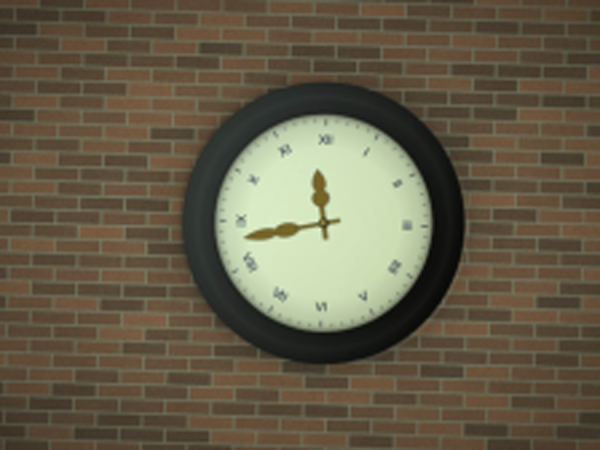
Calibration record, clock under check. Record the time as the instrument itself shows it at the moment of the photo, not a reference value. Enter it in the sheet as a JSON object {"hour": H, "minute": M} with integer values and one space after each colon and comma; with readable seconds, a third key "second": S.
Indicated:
{"hour": 11, "minute": 43}
